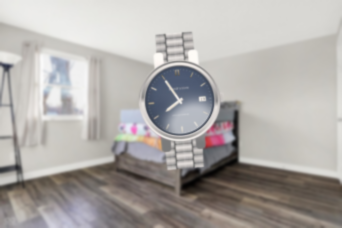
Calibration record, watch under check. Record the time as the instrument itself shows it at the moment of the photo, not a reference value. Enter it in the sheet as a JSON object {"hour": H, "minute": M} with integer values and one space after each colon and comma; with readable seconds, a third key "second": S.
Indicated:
{"hour": 7, "minute": 55}
